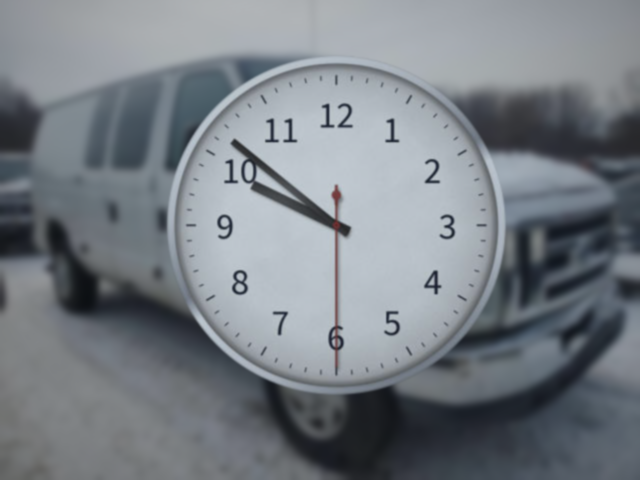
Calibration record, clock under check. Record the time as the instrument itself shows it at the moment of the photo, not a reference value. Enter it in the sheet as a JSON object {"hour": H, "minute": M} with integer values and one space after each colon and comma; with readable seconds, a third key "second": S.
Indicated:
{"hour": 9, "minute": 51, "second": 30}
